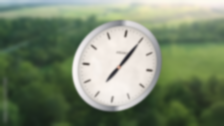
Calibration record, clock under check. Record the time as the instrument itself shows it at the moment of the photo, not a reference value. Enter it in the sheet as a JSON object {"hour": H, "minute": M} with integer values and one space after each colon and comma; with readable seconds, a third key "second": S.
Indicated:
{"hour": 7, "minute": 5}
